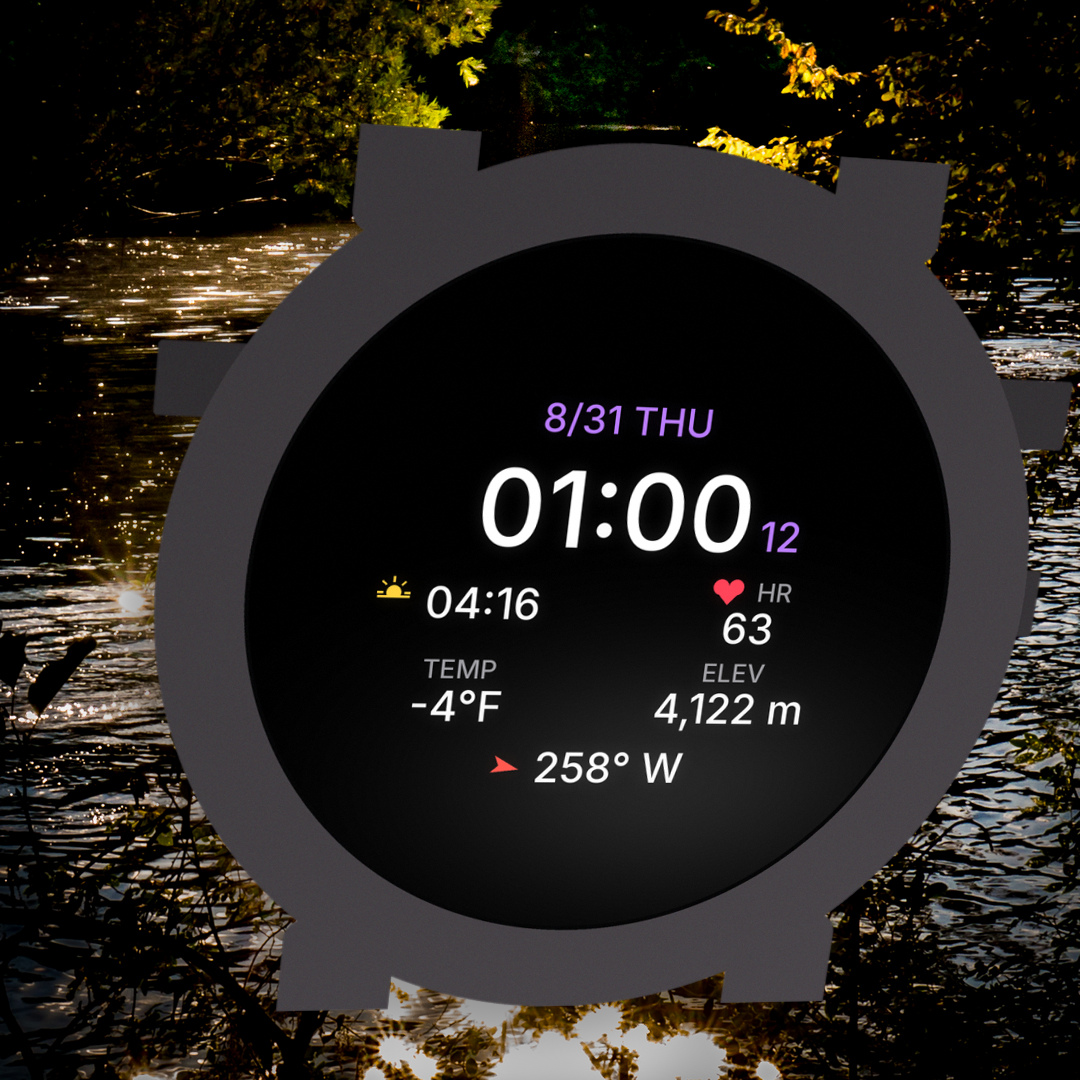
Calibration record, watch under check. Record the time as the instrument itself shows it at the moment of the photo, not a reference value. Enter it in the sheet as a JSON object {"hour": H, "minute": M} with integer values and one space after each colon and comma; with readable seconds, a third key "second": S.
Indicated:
{"hour": 1, "minute": 0, "second": 12}
